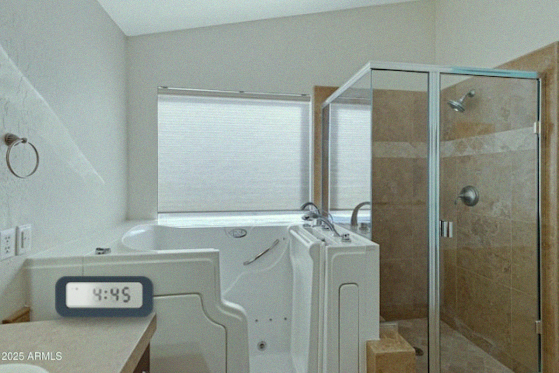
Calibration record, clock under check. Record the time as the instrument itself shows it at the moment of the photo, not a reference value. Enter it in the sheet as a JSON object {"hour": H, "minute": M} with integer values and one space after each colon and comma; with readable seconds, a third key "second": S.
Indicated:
{"hour": 4, "minute": 45}
